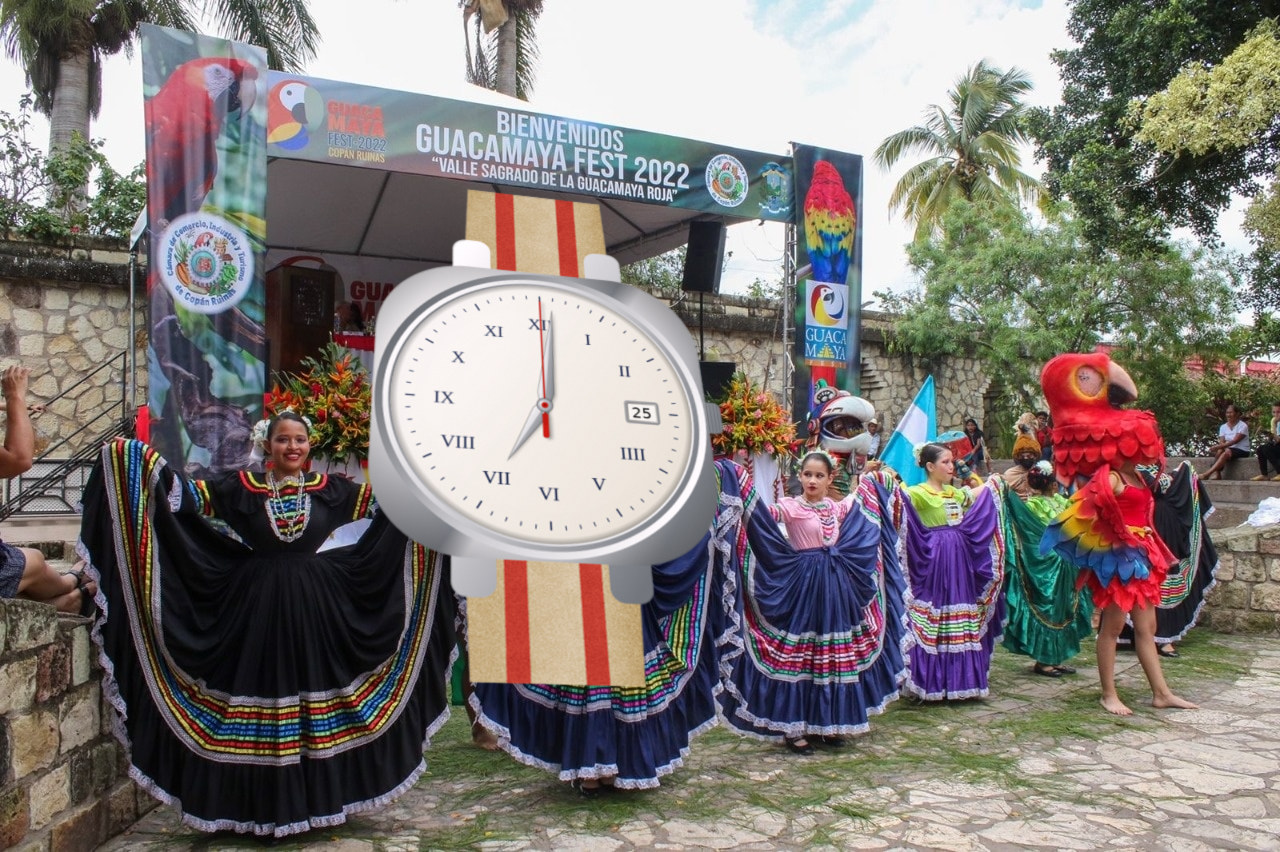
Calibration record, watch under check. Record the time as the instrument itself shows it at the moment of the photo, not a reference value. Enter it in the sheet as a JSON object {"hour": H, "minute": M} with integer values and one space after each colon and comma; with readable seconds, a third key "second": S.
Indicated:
{"hour": 7, "minute": 1, "second": 0}
